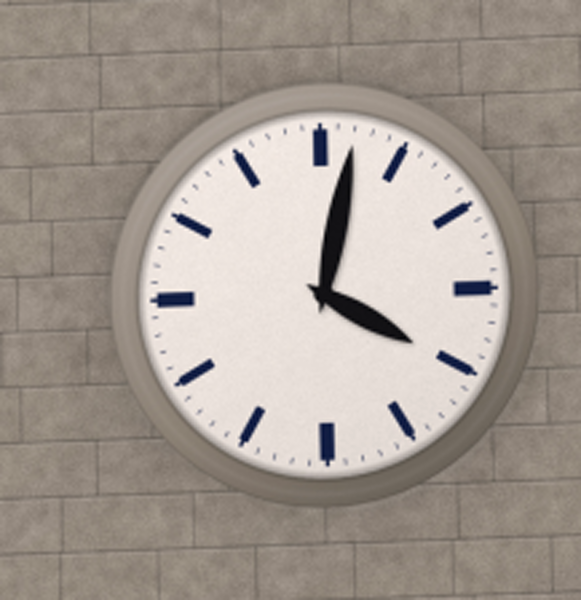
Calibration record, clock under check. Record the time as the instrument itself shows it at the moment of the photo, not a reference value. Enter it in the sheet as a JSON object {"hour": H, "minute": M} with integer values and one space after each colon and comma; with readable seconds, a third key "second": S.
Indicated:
{"hour": 4, "minute": 2}
